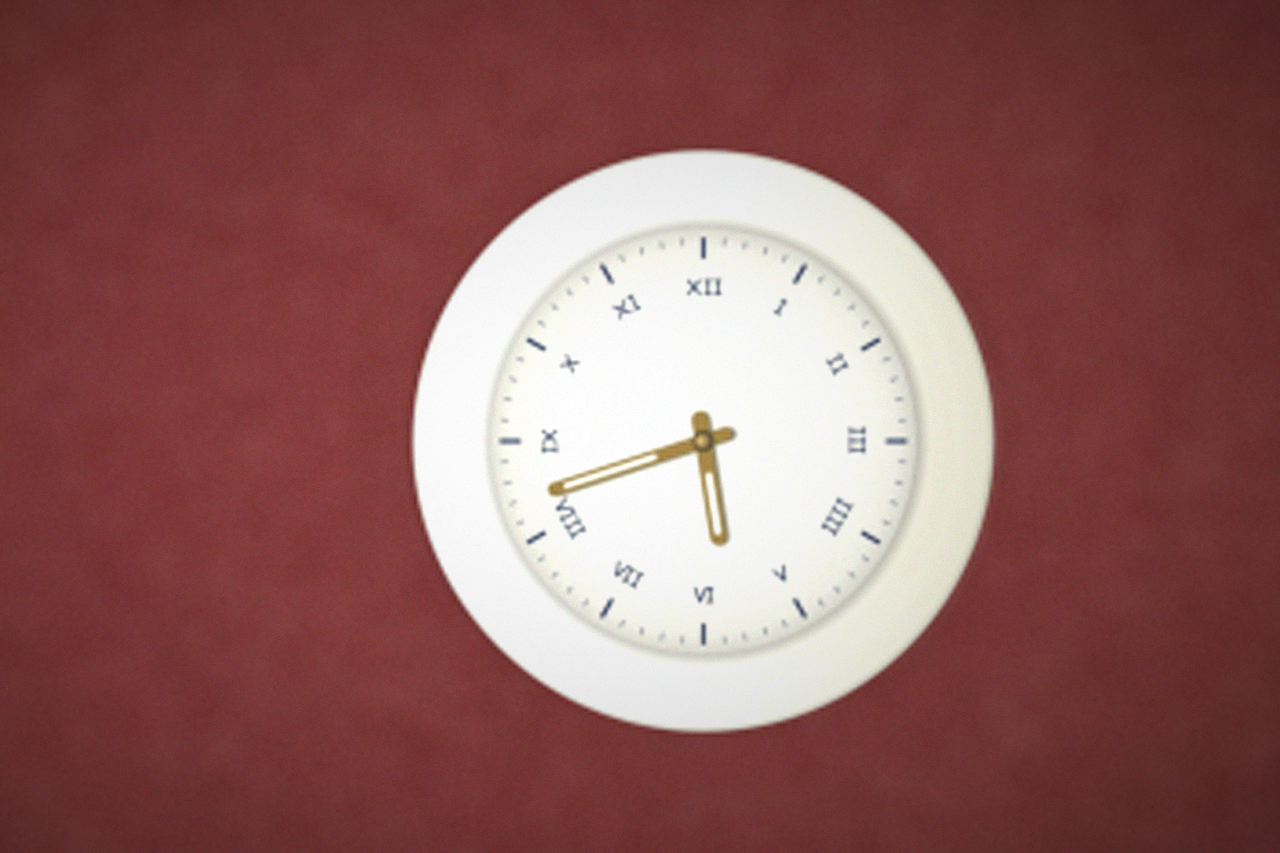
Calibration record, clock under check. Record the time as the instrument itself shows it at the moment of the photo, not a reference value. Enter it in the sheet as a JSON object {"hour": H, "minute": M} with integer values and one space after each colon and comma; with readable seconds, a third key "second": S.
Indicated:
{"hour": 5, "minute": 42}
